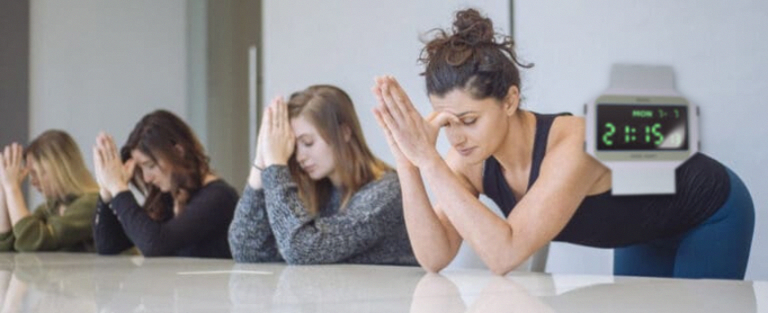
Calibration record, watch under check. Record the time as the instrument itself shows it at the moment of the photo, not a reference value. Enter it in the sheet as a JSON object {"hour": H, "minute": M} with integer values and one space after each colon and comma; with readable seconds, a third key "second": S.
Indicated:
{"hour": 21, "minute": 15}
